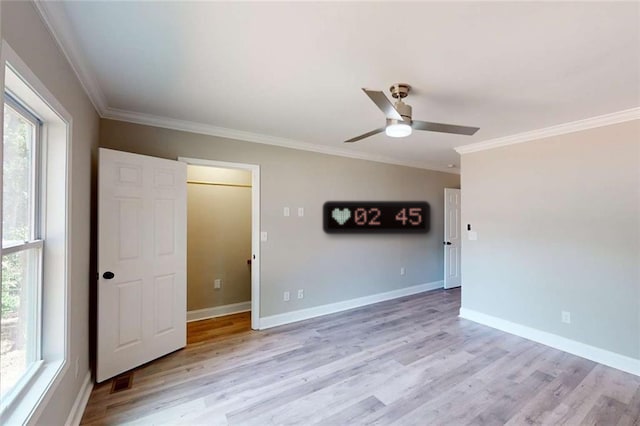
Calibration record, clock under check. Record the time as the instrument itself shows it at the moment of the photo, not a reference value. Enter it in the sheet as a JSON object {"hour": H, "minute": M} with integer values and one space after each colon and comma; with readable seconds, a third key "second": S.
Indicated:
{"hour": 2, "minute": 45}
